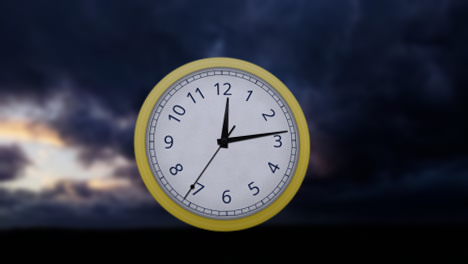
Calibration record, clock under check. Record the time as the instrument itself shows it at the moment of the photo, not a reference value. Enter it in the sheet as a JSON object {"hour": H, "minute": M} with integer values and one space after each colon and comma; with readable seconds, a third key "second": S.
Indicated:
{"hour": 12, "minute": 13, "second": 36}
